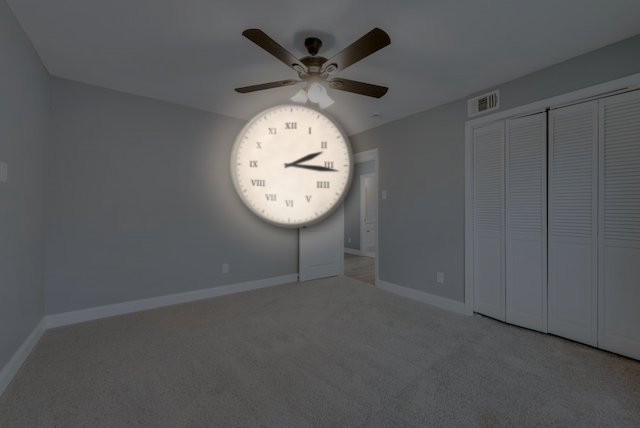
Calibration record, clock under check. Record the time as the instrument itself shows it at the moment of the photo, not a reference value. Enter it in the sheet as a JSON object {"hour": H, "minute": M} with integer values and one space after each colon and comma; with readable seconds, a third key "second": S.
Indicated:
{"hour": 2, "minute": 16}
